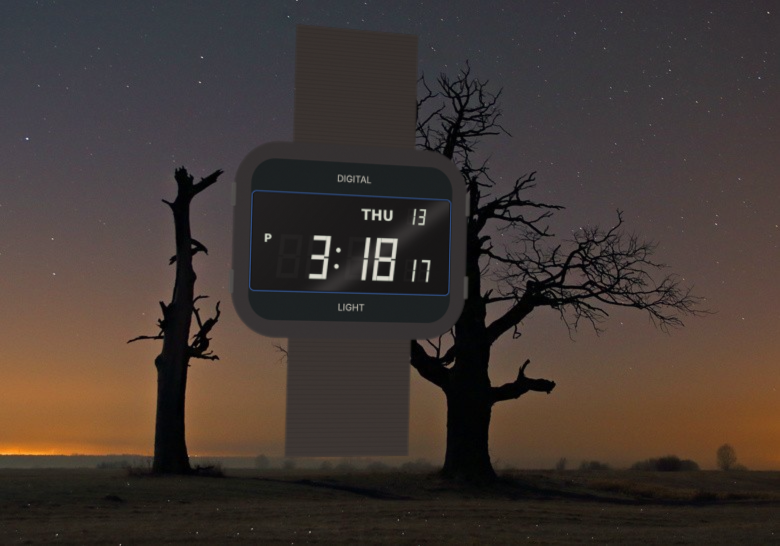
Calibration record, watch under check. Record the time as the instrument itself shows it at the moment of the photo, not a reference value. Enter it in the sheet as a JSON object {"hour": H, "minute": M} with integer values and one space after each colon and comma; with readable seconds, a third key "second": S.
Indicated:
{"hour": 3, "minute": 18, "second": 17}
